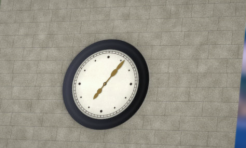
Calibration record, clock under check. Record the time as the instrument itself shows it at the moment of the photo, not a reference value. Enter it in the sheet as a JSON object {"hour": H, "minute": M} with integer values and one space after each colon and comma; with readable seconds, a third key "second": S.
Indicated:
{"hour": 7, "minute": 6}
